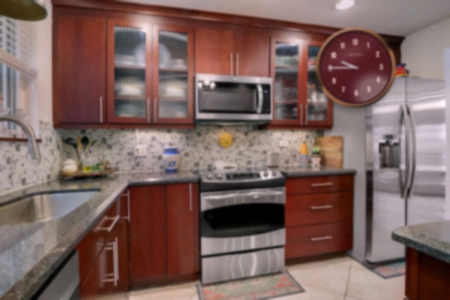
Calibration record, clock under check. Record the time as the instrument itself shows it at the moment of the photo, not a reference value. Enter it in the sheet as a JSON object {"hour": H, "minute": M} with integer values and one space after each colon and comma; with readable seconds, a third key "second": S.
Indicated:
{"hour": 9, "minute": 45}
